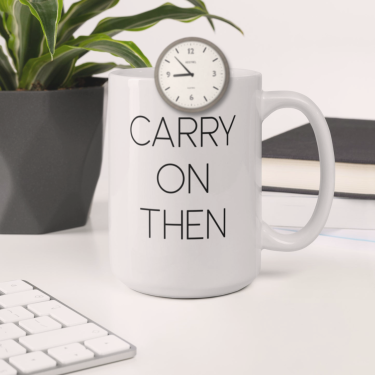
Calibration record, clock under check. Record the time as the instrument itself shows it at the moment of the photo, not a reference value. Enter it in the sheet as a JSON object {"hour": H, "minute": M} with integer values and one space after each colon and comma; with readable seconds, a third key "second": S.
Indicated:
{"hour": 8, "minute": 53}
